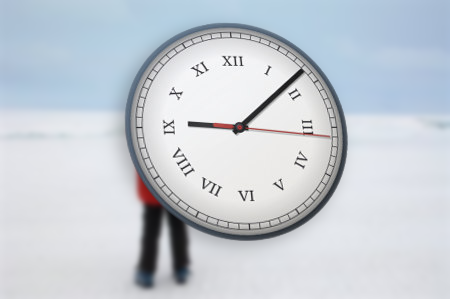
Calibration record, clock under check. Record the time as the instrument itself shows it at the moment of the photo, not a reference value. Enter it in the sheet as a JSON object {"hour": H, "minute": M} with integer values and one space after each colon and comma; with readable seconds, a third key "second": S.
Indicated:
{"hour": 9, "minute": 8, "second": 16}
